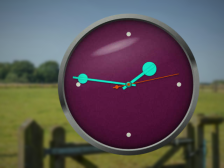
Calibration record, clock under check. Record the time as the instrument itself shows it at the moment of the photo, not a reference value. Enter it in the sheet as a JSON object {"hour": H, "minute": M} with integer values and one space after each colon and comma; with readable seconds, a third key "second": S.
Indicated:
{"hour": 1, "minute": 46, "second": 13}
